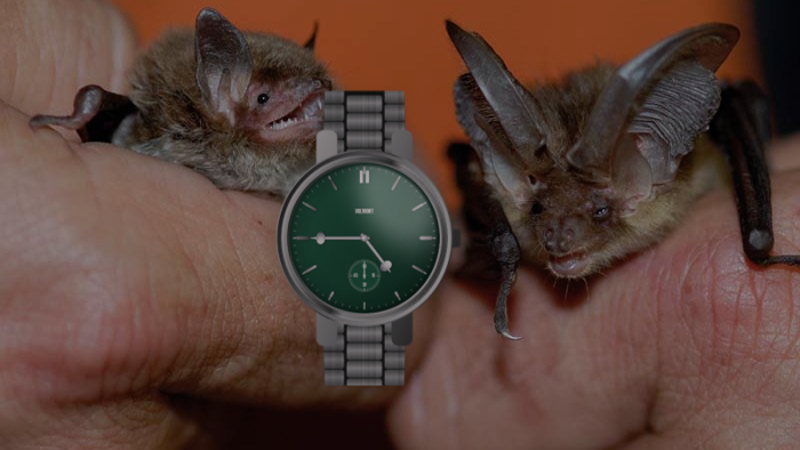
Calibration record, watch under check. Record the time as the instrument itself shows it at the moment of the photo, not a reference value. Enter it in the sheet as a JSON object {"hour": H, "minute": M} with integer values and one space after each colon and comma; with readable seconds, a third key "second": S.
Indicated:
{"hour": 4, "minute": 45}
